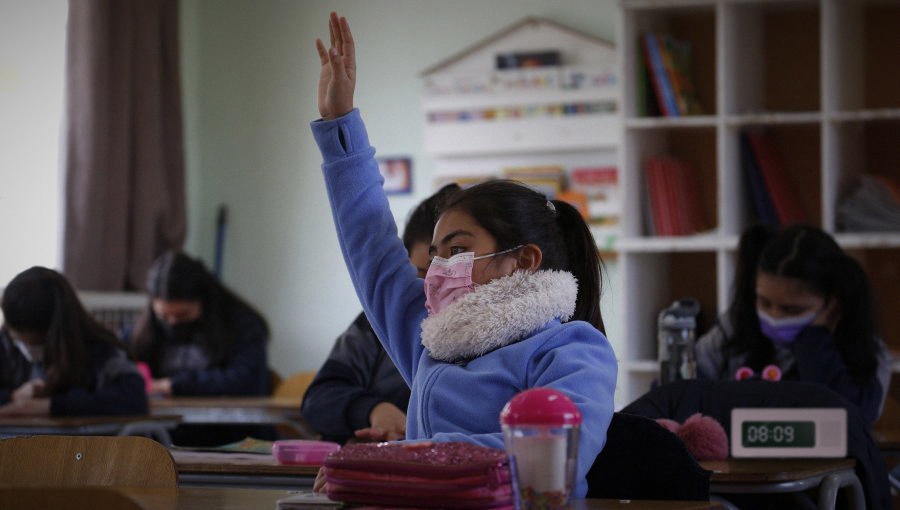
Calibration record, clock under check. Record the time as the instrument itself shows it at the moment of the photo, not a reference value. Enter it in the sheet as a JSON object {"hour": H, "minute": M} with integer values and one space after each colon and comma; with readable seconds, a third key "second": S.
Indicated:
{"hour": 8, "minute": 9}
